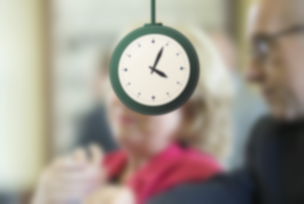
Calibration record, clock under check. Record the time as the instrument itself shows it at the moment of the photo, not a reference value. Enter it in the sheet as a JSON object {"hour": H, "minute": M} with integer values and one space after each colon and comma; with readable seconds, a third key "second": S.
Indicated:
{"hour": 4, "minute": 4}
